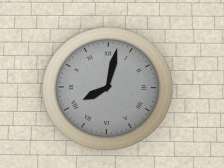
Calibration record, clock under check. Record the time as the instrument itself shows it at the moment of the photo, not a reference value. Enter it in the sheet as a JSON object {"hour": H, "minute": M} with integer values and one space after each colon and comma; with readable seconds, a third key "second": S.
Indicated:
{"hour": 8, "minute": 2}
